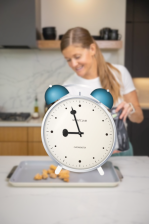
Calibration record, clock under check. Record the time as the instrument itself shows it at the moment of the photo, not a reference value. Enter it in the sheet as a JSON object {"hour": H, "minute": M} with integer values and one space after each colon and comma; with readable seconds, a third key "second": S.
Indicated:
{"hour": 8, "minute": 57}
